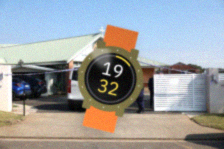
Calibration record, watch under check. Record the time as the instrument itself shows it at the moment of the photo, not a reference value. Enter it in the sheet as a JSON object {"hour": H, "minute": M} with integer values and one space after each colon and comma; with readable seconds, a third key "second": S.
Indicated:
{"hour": 19, "minute": 32}
